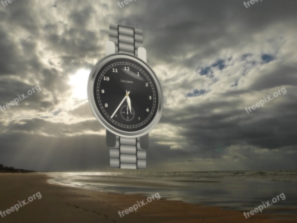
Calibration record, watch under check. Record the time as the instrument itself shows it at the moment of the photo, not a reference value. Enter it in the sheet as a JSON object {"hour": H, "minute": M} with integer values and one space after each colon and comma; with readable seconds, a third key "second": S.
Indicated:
{"hour": 5, "minute": 36}
